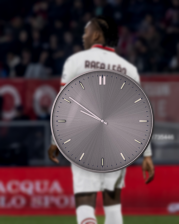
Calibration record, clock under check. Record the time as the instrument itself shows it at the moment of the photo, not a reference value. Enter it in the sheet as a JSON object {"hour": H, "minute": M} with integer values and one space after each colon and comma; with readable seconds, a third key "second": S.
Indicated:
{"hour": 9, "minute": 51}
